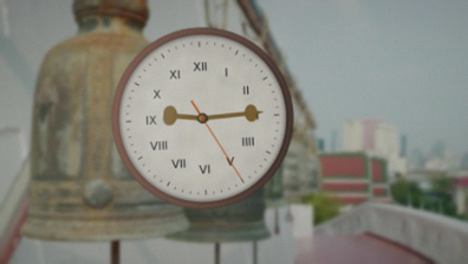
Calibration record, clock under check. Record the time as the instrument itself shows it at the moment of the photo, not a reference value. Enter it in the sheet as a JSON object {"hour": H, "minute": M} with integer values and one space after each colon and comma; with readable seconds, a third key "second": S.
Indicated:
{"hour": 9, "minute": 14, "second": 25}
